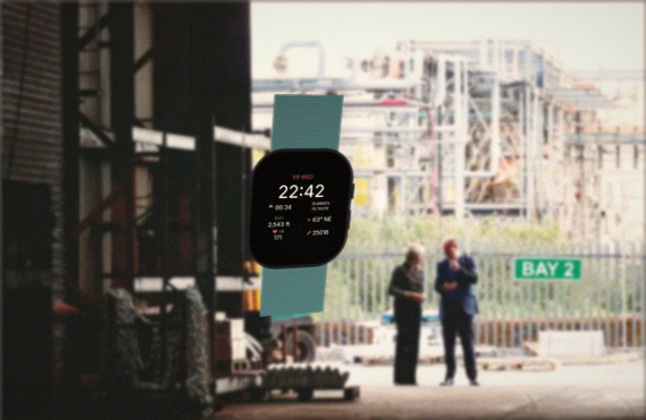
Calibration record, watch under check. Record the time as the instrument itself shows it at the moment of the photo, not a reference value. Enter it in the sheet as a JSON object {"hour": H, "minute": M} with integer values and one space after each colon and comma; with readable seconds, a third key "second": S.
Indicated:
{"hour": 22, "minute": 42}
